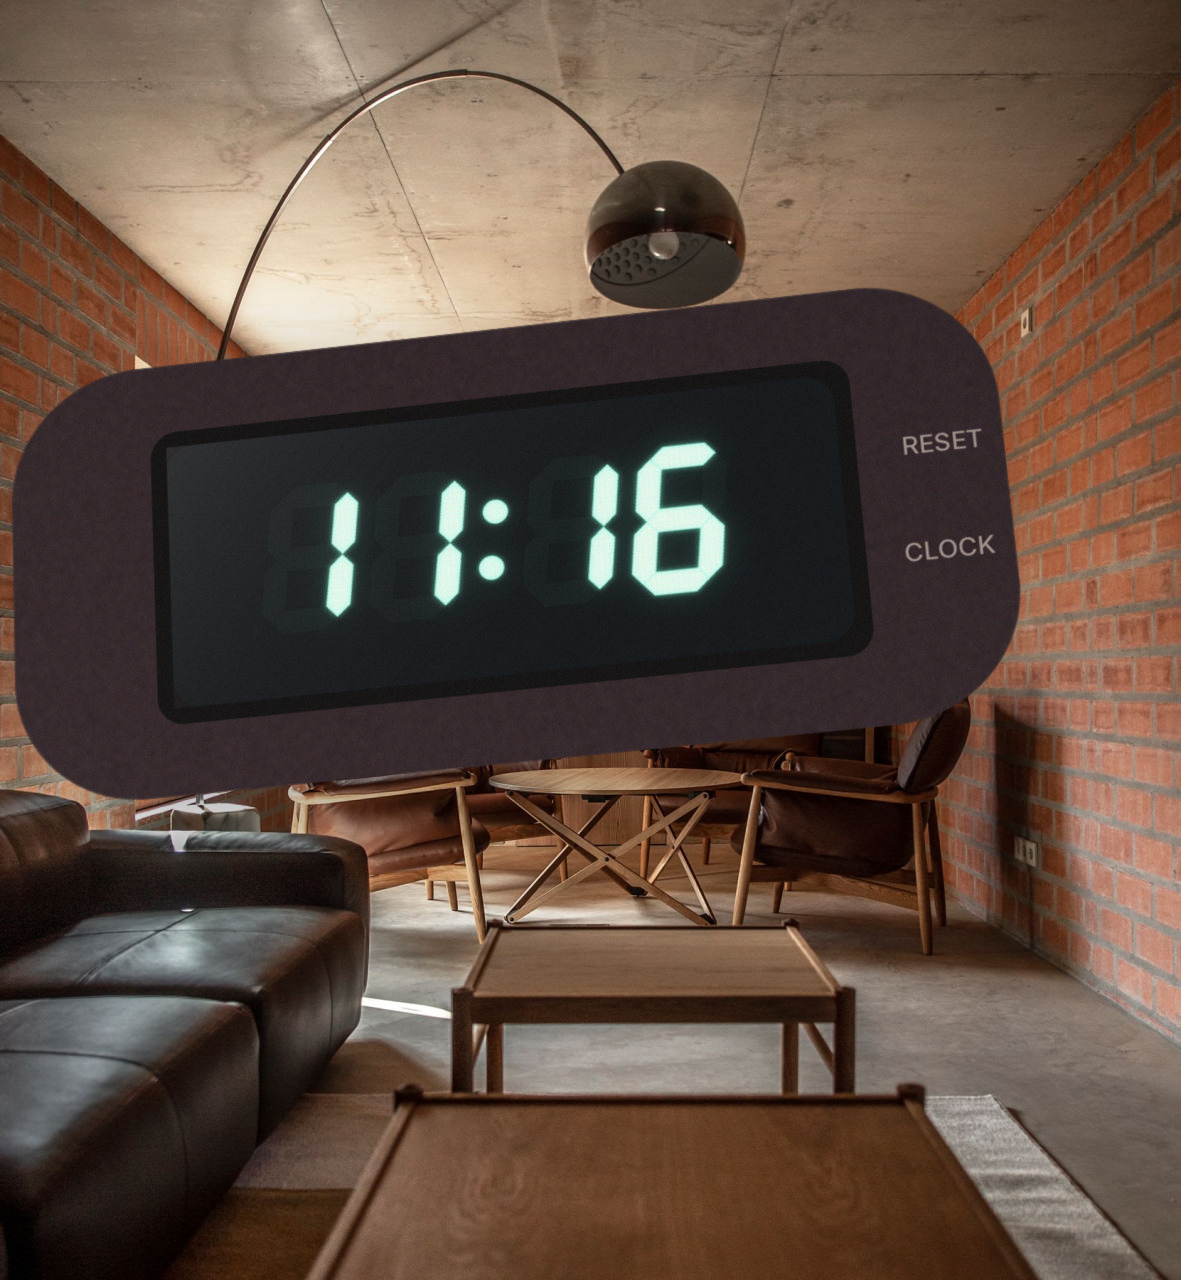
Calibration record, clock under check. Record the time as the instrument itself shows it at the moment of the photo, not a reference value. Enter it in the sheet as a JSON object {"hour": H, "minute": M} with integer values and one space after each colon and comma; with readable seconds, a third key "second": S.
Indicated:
{"hour": 11, "minute": 16}
